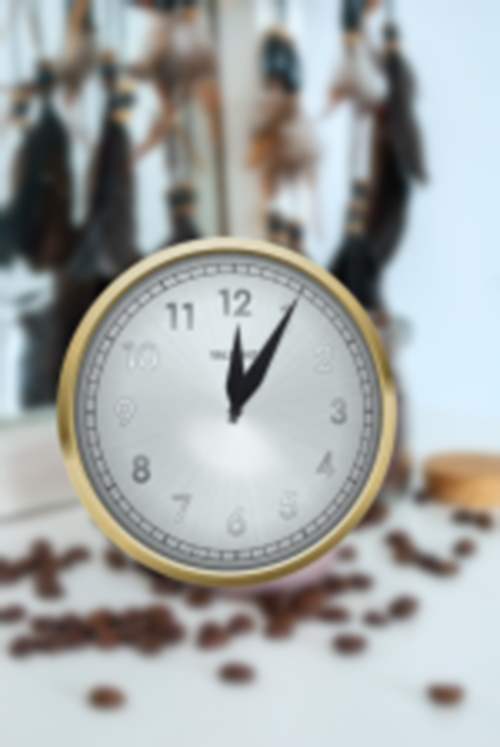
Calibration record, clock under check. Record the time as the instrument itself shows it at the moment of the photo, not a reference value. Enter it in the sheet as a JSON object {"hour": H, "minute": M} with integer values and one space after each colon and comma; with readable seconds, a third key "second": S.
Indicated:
{"hour": 12, "minute": 5}
